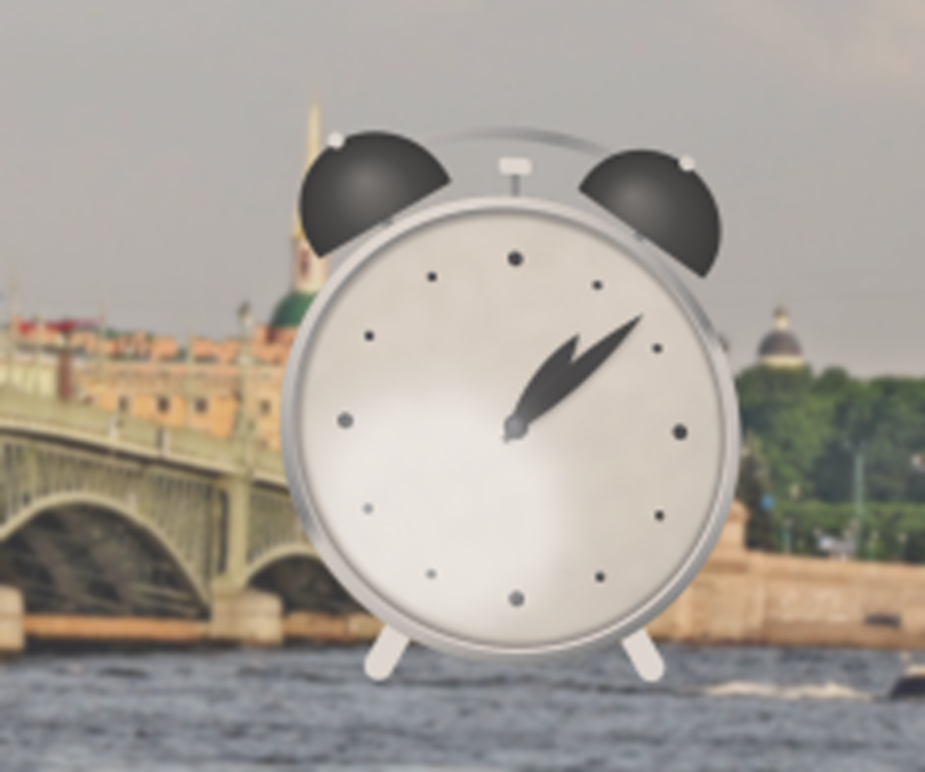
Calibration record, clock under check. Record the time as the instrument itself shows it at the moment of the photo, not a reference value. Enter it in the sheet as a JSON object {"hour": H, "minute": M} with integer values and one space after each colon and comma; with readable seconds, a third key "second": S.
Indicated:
{"hour": 1, "minute": 8}
